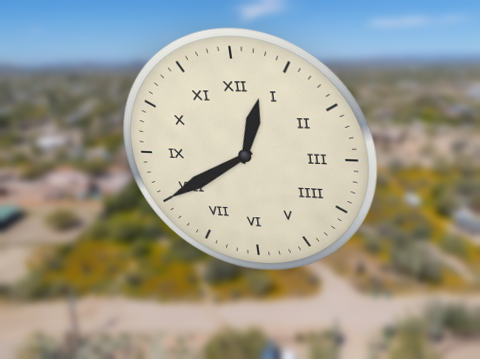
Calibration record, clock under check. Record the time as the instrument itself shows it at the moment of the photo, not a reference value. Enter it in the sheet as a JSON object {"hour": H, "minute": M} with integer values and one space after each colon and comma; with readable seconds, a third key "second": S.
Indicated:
{"hour": 12, "minute": 40}
